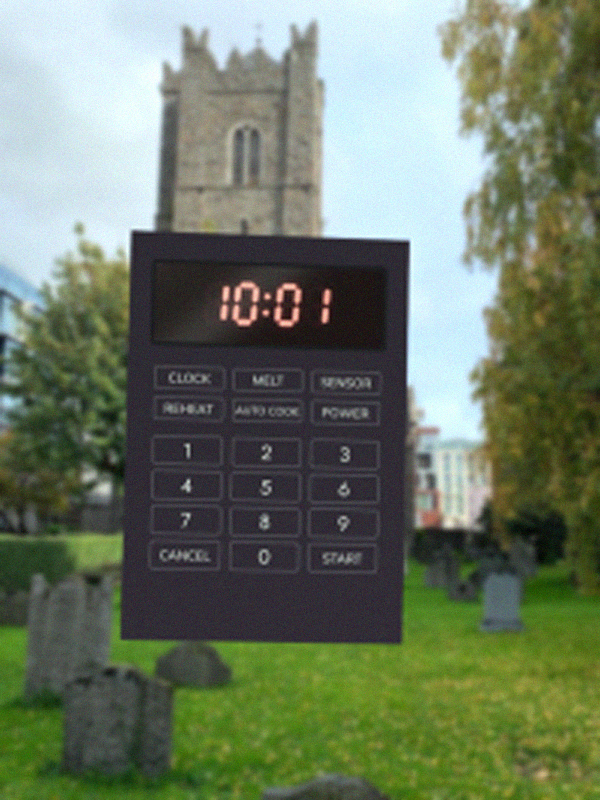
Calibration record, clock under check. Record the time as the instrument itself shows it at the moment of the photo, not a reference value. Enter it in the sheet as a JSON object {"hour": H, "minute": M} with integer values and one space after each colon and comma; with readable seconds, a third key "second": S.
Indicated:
{"hour": 10, "minute": 1}
